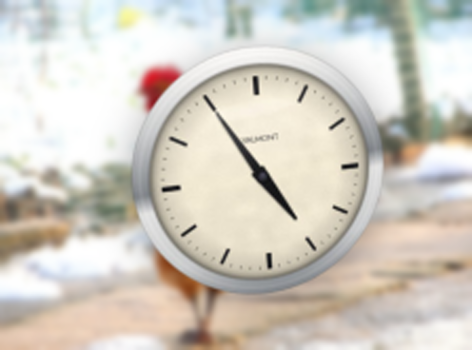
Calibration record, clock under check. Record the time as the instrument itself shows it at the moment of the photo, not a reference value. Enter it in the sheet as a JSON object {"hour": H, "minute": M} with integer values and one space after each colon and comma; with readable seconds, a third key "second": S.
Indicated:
{"hour": 4, "minute": 55}
